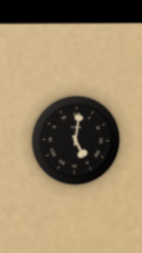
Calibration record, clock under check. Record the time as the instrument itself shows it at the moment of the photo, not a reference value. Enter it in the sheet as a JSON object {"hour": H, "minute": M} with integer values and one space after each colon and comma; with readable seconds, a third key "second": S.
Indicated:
{"hour": 5, "minute": 1}
